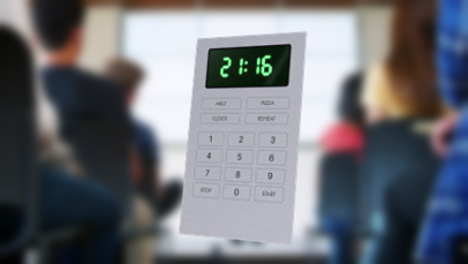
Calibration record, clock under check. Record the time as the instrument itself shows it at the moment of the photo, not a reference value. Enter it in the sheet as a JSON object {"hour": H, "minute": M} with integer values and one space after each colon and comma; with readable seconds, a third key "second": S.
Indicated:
{"hour": 21, "minute": 16}
